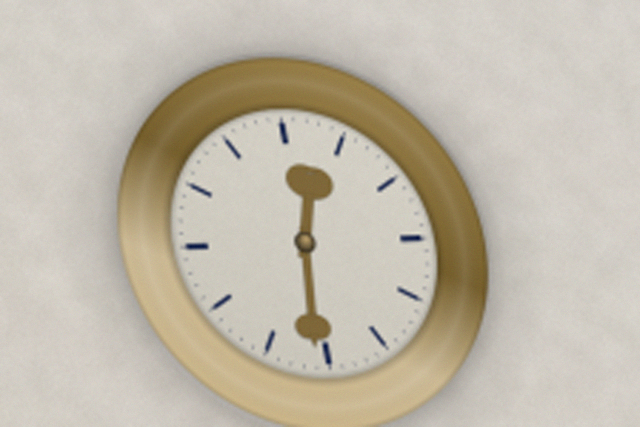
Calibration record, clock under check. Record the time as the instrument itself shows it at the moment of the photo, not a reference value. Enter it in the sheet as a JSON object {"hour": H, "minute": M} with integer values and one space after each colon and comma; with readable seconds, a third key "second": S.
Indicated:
{"hour": 12, "minute": 31}
